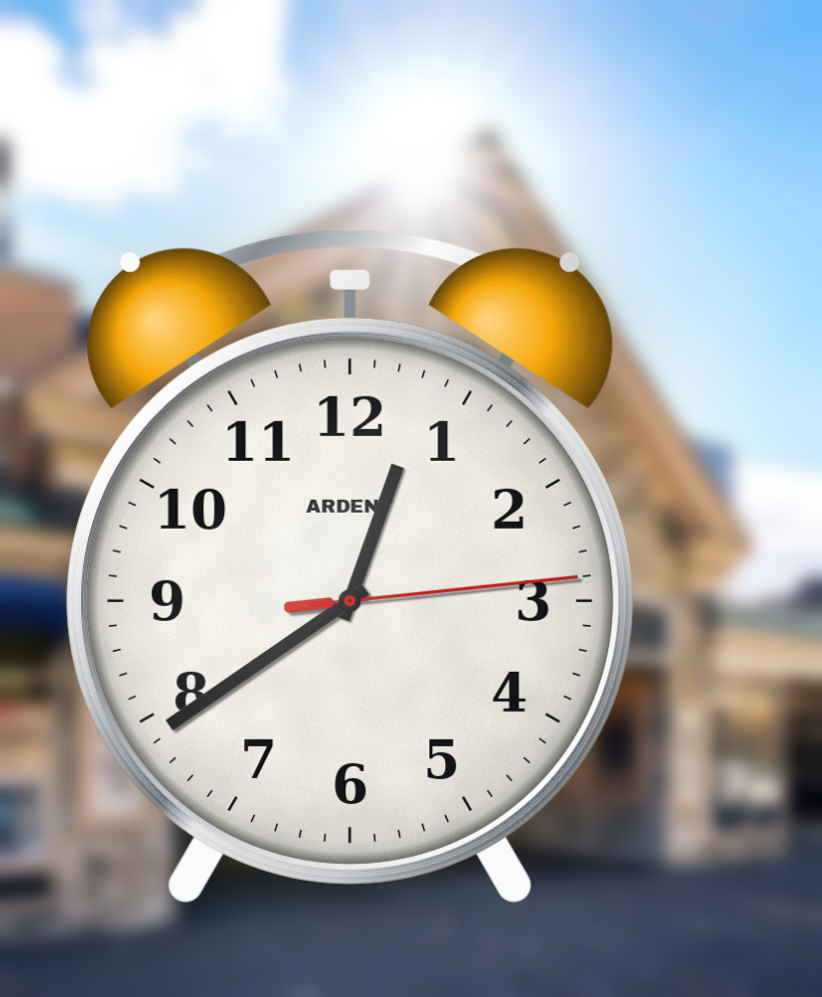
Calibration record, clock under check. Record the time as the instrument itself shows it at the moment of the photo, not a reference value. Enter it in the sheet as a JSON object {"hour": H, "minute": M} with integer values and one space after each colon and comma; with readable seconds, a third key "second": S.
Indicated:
{"hour": 12, "minute": 39, "second": 14}
